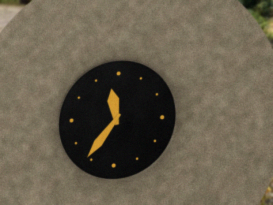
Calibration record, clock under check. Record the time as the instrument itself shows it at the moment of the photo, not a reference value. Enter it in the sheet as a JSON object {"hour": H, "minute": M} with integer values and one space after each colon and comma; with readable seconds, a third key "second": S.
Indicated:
{"hour": 11, "minute": 36}
